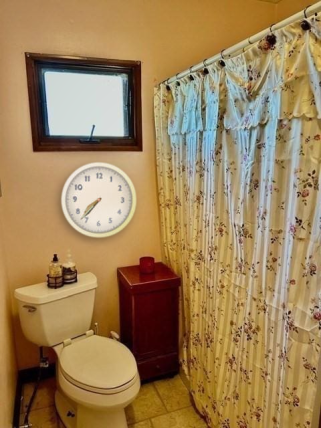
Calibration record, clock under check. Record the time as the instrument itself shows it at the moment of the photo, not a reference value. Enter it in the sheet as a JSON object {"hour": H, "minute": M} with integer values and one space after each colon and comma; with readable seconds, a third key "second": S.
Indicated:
{"hour": 7, "minute": 37}
